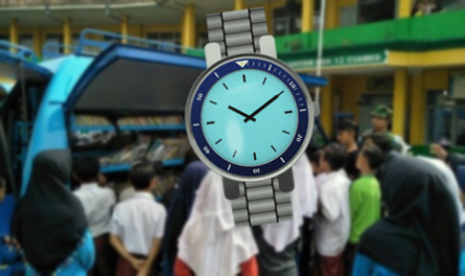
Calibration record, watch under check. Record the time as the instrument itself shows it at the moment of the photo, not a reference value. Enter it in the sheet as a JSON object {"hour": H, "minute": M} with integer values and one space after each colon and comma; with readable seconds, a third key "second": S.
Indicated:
{"hour": 10, "minute": 10}
